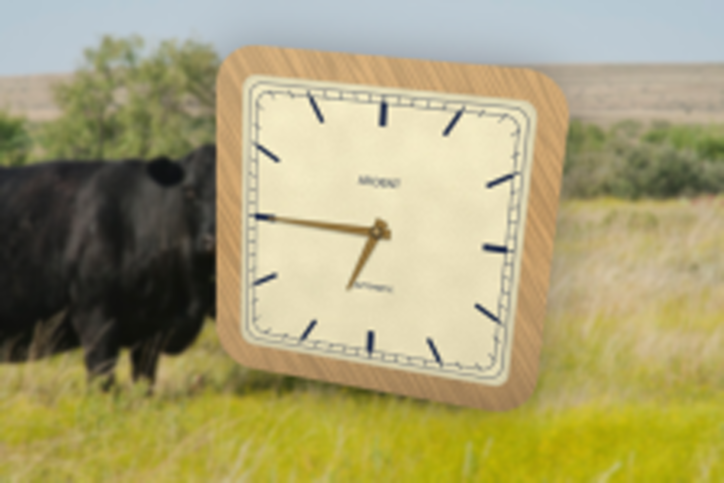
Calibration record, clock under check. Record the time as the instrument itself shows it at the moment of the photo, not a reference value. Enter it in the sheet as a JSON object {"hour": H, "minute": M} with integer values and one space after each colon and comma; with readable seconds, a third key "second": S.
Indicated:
{"hour": 6, "minute": 45}
